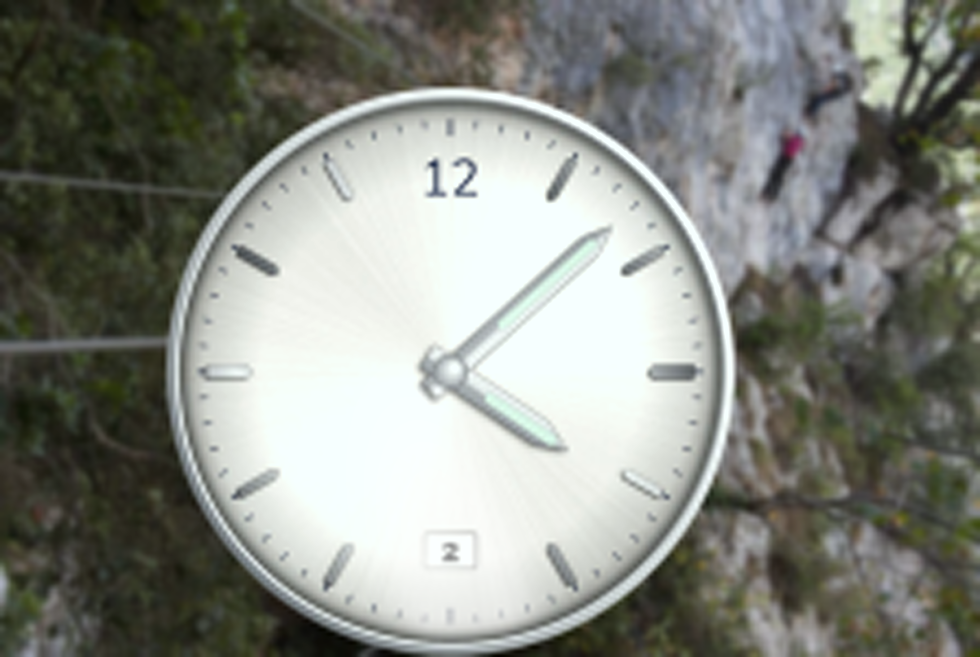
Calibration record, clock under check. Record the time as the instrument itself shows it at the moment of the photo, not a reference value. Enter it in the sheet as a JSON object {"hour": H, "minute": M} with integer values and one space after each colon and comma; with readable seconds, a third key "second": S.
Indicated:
{"hour": 4, "minute": 8}
